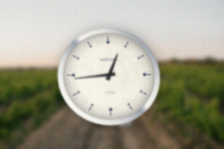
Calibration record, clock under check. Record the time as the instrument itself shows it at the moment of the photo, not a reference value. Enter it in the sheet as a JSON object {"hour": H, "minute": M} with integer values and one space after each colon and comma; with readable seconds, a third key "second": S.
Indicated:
{"hour": 12, "minute": 44}
